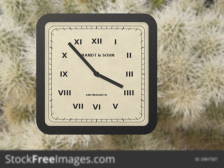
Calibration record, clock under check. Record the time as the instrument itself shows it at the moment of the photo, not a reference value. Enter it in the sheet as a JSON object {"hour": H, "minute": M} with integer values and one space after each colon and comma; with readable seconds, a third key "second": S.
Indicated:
{"hour": 3, "minute": 53}
